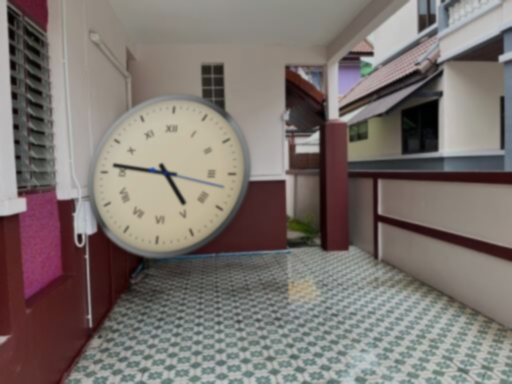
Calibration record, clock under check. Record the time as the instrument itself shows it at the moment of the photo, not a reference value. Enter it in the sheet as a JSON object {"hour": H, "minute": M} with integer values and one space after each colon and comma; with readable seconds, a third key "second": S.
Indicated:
{"hour": 4, "minute": 46, "second": 17}
